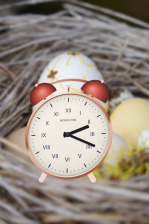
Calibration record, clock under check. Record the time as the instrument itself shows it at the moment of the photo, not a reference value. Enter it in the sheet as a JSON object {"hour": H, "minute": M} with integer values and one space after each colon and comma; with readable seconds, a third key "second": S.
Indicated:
{"hour": 2, "minute": 19}
